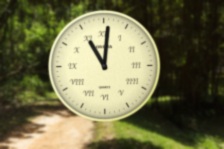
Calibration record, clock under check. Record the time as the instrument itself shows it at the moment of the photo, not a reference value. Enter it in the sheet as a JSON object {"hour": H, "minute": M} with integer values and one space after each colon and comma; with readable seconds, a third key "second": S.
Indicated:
{"hour": 11, "minute": 1}
